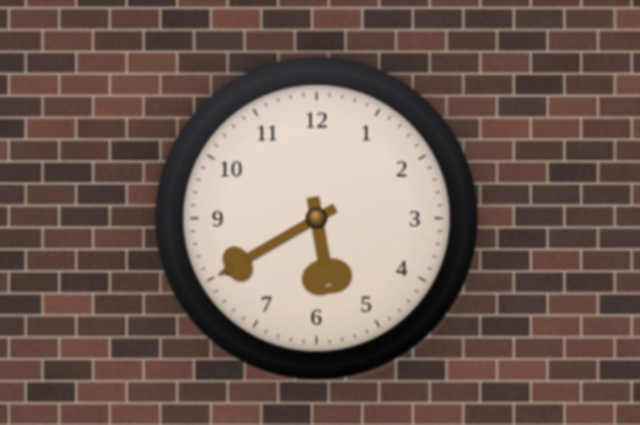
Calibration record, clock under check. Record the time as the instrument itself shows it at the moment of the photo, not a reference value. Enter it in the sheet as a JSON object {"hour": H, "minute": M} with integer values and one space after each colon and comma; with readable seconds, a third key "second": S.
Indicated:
{"hour": 5, "minute": 40}
